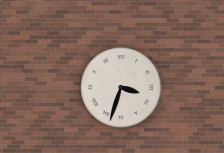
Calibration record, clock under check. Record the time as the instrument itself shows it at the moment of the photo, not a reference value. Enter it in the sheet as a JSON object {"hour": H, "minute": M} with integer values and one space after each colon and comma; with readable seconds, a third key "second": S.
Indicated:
{"hour": 3, "minute": 33}
